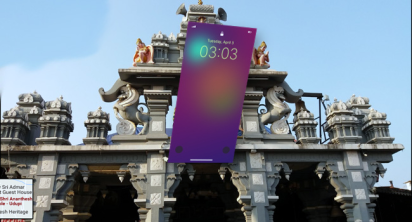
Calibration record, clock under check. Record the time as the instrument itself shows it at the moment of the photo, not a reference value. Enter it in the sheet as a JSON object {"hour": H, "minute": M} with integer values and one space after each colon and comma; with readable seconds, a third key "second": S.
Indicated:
{"hour": 3, "minute": 3}
